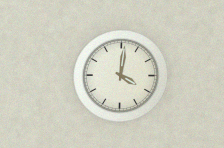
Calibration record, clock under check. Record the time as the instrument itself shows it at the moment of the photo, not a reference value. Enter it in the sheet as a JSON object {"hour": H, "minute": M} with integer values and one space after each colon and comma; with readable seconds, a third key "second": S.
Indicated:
{"hour": 4, "minute": 1}
